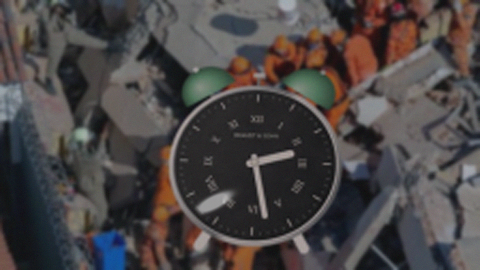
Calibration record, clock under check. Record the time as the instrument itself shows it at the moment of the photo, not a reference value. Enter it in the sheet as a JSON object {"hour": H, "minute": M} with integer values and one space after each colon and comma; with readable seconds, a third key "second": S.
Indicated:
{"hour": 2, "minute": 28}
